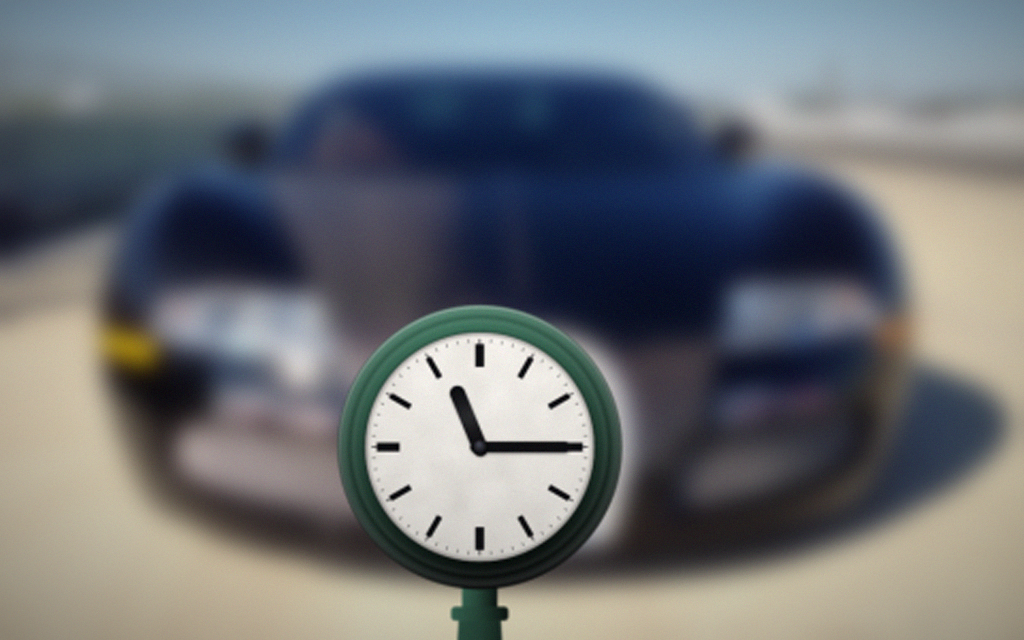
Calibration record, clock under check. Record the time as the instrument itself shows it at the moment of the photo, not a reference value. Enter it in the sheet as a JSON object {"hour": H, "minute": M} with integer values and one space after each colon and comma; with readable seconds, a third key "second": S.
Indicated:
{"hour": 11, "minute": 15}
